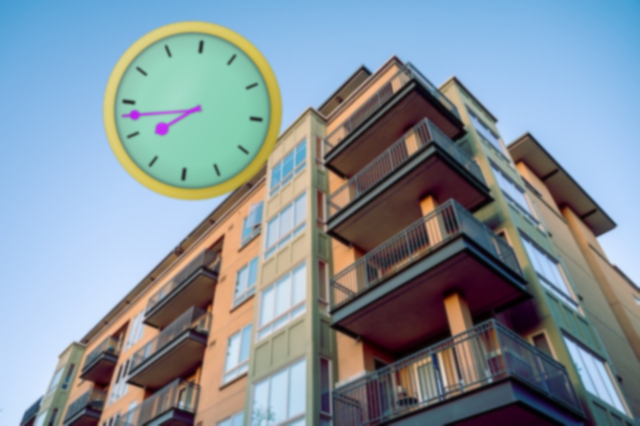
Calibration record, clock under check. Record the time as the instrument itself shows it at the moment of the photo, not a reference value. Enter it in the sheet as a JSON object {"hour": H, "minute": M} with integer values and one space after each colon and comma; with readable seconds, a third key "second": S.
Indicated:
{"hour": 7, "minute": 43}
